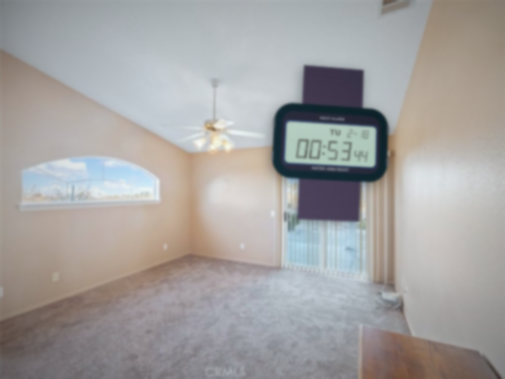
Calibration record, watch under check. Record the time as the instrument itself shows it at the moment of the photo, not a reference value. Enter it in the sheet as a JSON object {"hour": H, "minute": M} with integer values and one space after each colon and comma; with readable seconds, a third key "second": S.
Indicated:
{"hour": 0, "minute": 53}
